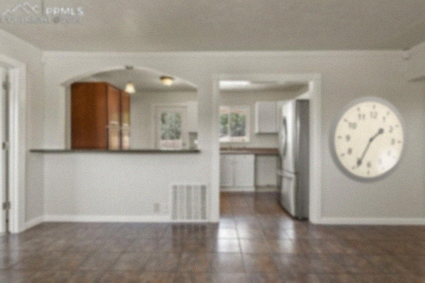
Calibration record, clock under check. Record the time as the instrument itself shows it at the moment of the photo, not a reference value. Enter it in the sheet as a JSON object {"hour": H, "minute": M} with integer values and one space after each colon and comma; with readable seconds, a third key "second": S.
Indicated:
{"hour": 1, "minute": 34}
